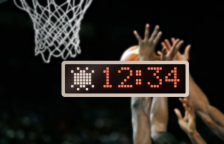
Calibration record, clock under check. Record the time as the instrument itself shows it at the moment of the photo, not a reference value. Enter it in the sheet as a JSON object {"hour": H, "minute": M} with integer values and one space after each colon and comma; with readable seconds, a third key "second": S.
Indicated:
{"hour": 12, "minute": 34}
